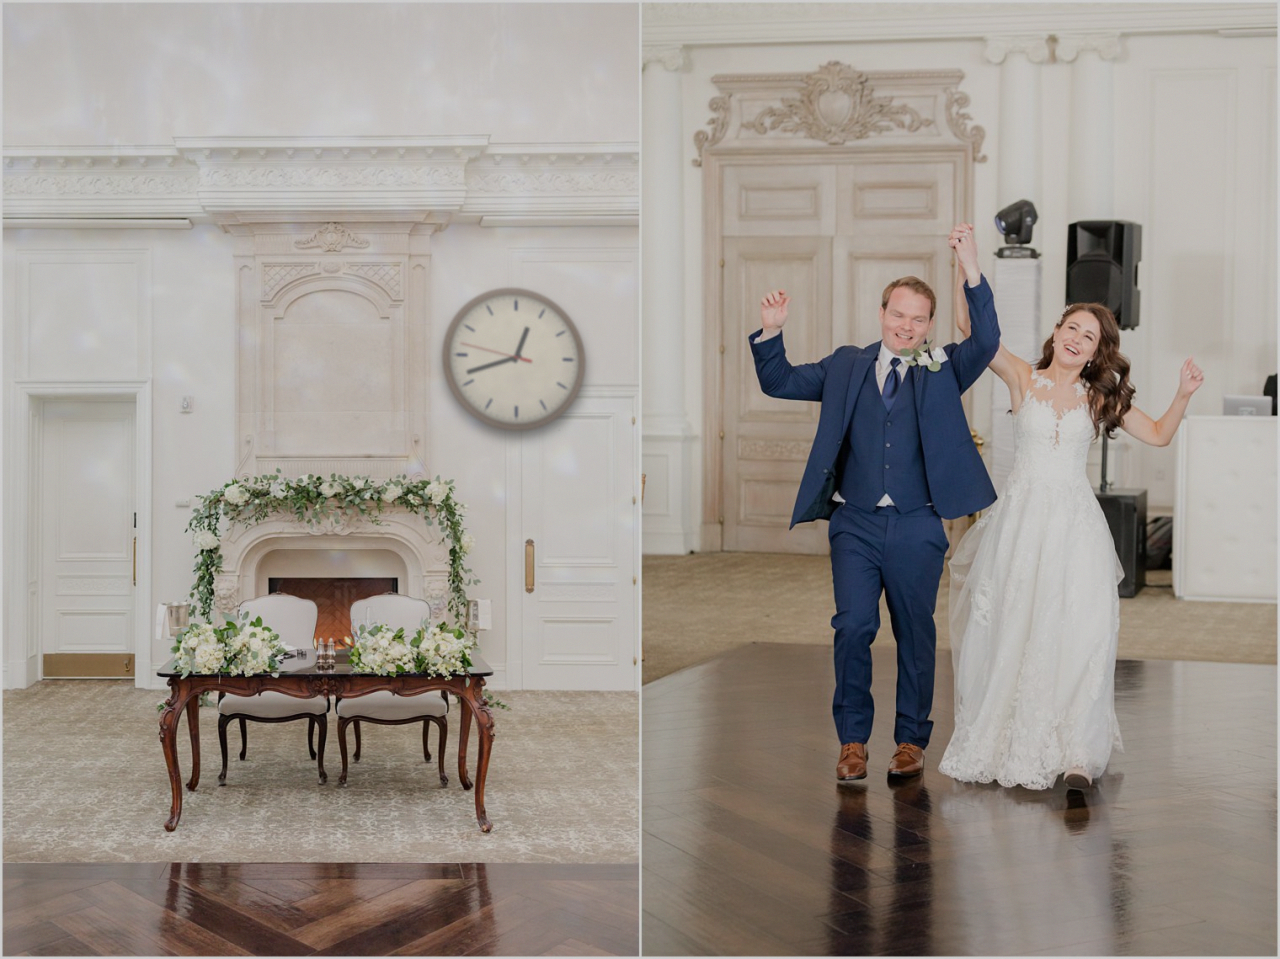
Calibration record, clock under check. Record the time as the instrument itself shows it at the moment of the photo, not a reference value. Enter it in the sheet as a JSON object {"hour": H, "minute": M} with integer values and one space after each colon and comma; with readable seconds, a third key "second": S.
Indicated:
{"hour": 12, "minute": 41, "second": 47}
